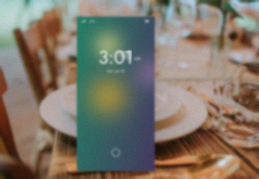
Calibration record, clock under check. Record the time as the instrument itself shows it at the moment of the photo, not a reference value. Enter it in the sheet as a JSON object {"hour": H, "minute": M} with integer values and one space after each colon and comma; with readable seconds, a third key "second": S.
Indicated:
{"hour": 3, "minute": 1}
